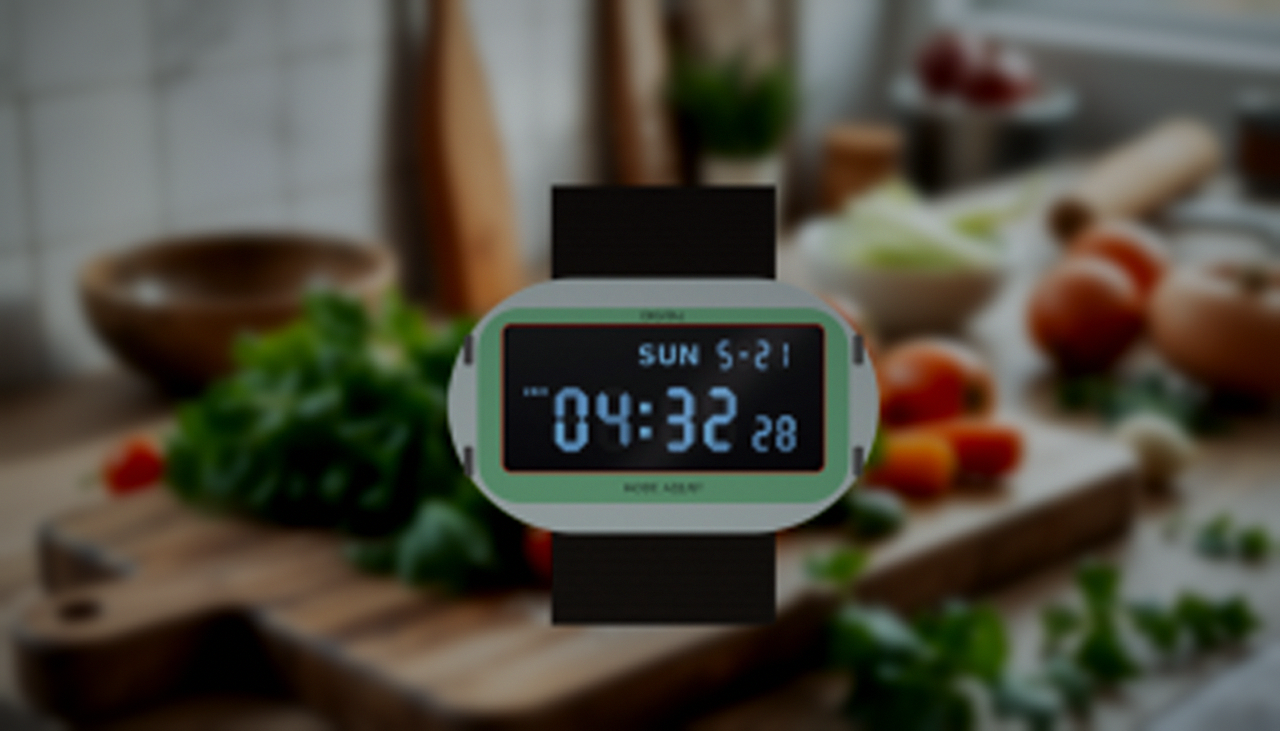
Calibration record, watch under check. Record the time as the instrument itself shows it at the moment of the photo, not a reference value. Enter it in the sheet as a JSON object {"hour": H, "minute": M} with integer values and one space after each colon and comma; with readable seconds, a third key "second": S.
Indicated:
{"hour": 4, "minute": 32, "second": 28}
